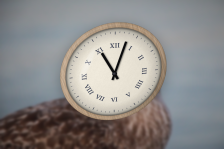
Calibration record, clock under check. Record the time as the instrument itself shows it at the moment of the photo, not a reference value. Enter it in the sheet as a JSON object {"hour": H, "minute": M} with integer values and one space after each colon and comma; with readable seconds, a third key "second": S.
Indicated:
{"hour": 11, "minute": 3}
